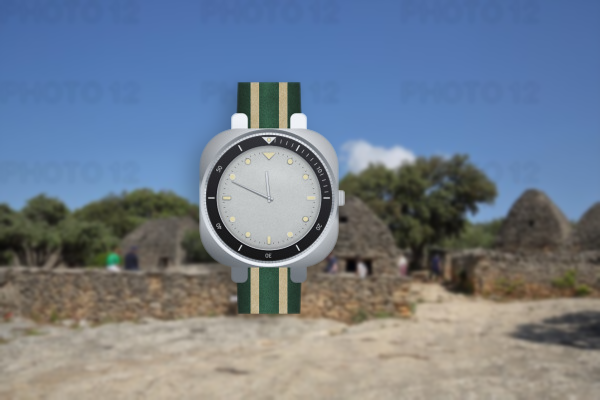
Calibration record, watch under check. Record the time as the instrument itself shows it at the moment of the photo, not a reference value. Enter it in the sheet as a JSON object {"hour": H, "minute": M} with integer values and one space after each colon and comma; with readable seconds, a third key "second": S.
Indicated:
{"hour": 11, "minute": 49}
